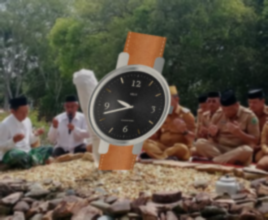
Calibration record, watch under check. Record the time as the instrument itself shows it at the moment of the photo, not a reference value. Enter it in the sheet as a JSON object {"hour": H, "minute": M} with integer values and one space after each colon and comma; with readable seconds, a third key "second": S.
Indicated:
{"hour": 9, "minute": 42}
